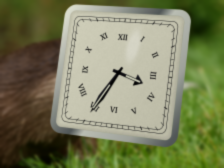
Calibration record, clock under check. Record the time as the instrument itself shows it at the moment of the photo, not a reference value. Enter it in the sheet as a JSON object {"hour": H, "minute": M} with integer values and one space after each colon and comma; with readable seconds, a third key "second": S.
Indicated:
{"hour": 3, "minute": 35}
